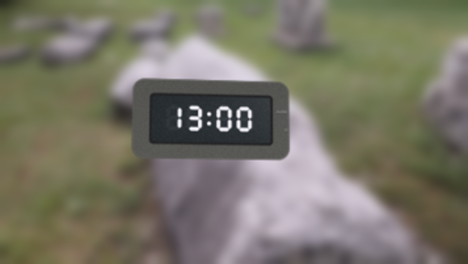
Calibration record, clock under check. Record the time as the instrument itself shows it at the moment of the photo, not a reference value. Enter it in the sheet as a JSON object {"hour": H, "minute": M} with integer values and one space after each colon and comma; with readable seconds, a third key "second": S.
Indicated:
{"hour": 13, "minute": 0}
